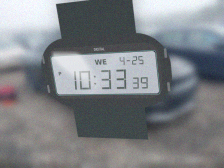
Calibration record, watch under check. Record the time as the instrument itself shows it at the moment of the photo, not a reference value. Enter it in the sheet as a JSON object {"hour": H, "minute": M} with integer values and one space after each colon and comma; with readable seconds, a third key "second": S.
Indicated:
{"hour": 10, "minute": 33, "second": 39}
